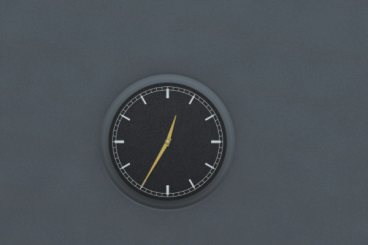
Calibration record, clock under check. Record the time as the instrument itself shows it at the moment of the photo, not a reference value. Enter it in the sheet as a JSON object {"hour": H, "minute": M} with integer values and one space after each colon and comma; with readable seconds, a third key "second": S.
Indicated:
{"hour": 12, "minute": 35}
